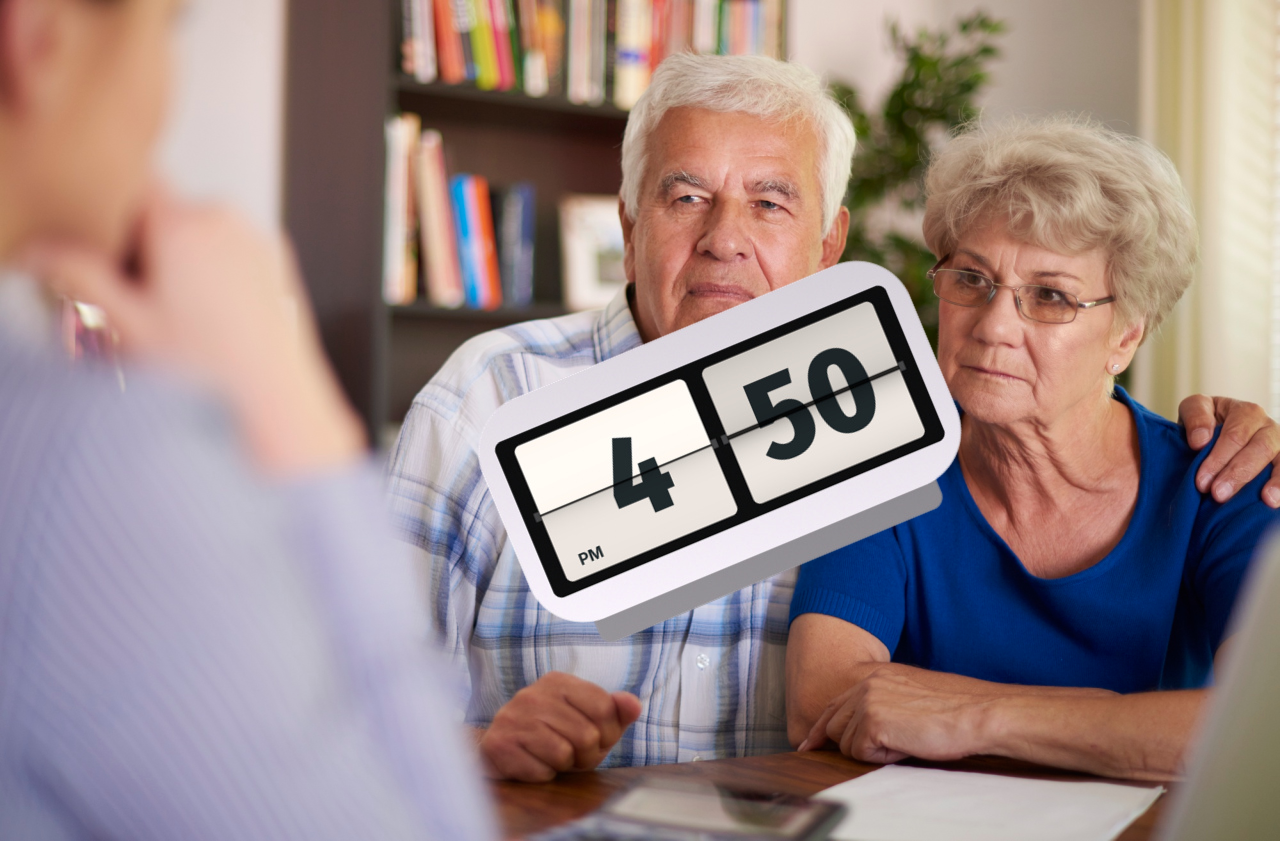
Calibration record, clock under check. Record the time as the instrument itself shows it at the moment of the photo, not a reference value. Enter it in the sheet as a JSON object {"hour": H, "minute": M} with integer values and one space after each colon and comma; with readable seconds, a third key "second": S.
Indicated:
{"hour": 4, "minute": 50}
